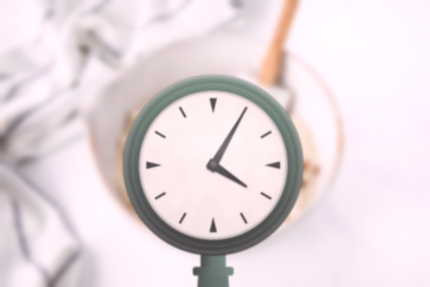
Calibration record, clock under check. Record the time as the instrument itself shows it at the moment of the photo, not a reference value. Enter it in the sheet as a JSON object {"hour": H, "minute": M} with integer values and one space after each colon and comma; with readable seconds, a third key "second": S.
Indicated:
{"hour": 4, "minute": 5}
